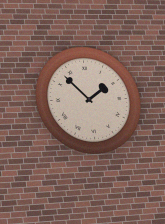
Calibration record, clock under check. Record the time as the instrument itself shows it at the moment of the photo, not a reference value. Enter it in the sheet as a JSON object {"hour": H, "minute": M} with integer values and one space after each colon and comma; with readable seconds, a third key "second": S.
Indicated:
{"hour": 1, "minute": 53}
